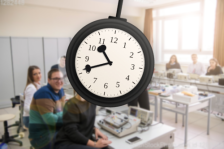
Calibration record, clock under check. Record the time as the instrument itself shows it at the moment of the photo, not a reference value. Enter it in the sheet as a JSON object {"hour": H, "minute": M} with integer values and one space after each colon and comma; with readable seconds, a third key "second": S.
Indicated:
{"hour": 10, "minute": 41}
